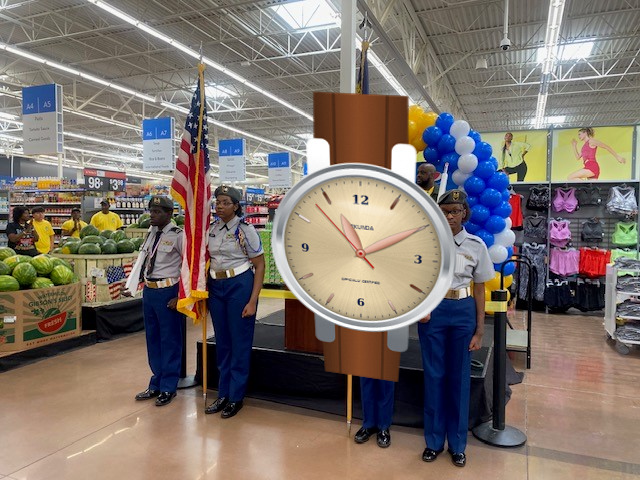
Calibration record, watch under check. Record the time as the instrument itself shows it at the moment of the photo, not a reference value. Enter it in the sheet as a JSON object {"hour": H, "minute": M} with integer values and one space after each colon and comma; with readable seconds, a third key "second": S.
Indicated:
{"hour": 11, "minute": 9, "second": 53}
